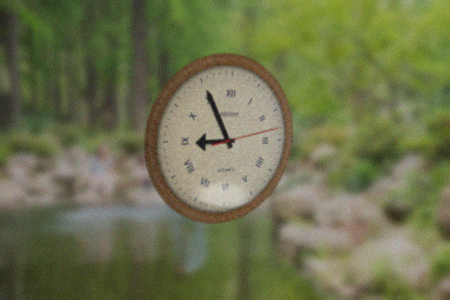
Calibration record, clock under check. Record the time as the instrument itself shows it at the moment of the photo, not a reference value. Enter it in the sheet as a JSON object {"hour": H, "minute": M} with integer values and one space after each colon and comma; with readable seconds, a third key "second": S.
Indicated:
{"hour": 8, "minute": 55, "second": 13}
